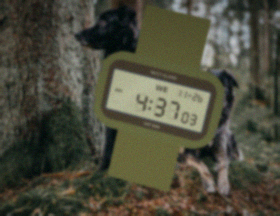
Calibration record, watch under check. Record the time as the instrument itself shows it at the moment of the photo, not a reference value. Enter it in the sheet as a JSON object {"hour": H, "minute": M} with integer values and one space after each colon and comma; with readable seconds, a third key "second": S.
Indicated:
{"hour": 4, "minute": 37}
